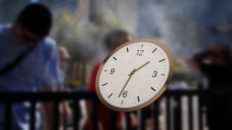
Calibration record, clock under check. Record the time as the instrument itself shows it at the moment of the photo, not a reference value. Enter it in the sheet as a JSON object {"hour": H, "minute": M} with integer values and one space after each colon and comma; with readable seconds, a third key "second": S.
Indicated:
{"hour": 1, "minute": 32}
